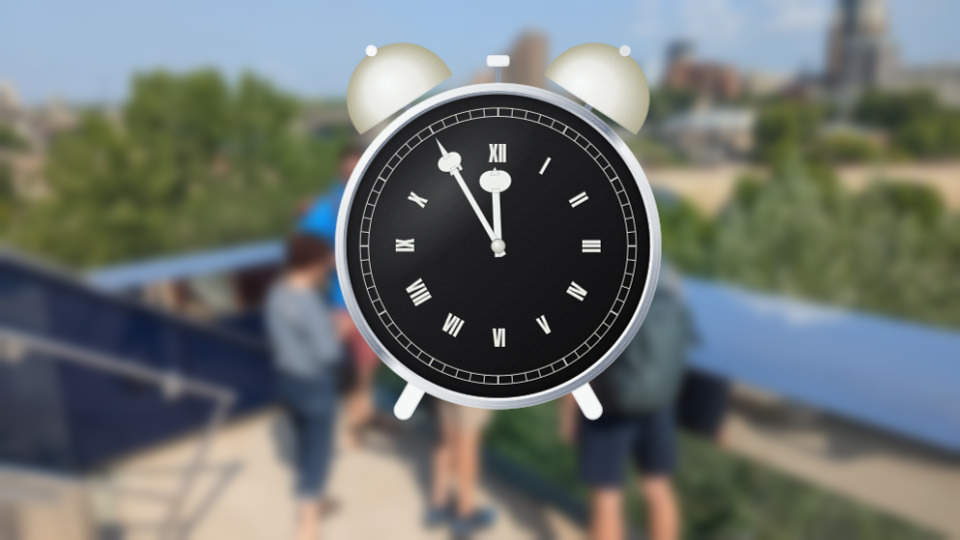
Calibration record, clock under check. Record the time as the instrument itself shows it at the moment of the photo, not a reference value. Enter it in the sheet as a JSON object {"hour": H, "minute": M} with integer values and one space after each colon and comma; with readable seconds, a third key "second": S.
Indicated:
{"hour": 11, "minute": 55}
